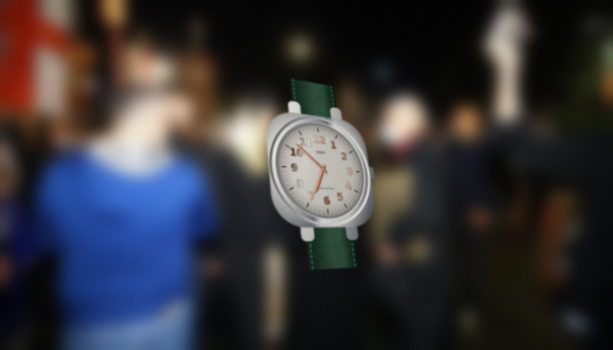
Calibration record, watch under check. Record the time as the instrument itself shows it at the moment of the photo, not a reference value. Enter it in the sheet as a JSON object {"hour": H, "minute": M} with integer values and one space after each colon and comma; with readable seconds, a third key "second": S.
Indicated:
{"hour": 6, "minute": 52}
